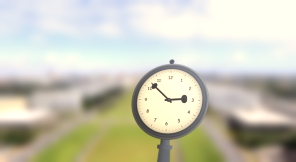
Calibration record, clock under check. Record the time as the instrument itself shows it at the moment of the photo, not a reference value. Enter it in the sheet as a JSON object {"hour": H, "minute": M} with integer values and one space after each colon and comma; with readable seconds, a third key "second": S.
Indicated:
{"hour": 2, "minute": 52}
